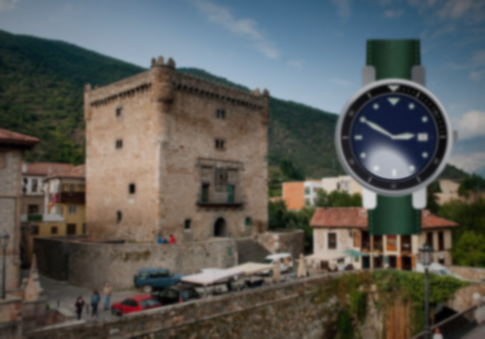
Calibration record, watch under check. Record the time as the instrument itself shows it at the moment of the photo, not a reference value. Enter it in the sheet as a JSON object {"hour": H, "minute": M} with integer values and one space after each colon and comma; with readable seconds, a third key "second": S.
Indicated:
{"hour": 2, "minute": 50}
